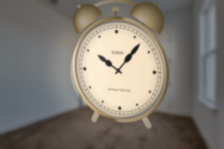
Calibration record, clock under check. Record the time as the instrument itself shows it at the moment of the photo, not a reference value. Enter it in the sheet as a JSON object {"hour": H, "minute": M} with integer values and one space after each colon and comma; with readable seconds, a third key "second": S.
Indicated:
{"hour": 10, "minute": 7}
